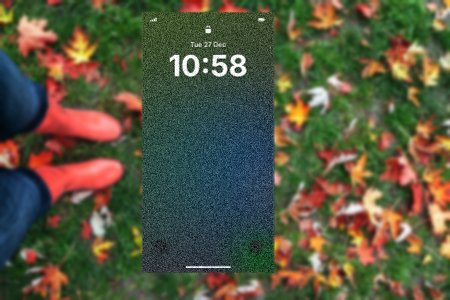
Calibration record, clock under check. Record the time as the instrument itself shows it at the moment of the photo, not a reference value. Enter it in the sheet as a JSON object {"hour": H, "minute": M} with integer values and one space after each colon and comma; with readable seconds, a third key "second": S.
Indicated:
{"hour": 10, "minute": 58}
